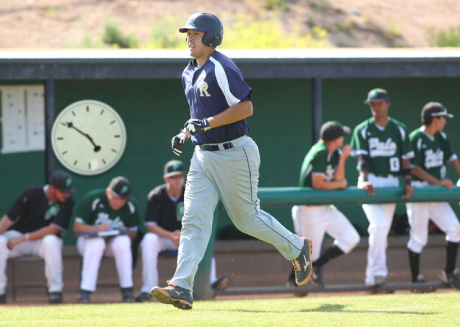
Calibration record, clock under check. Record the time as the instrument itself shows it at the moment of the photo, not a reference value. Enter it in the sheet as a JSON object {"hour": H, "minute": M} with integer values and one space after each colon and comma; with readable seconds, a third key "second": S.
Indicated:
{"hour": 4, "minute": 51}
